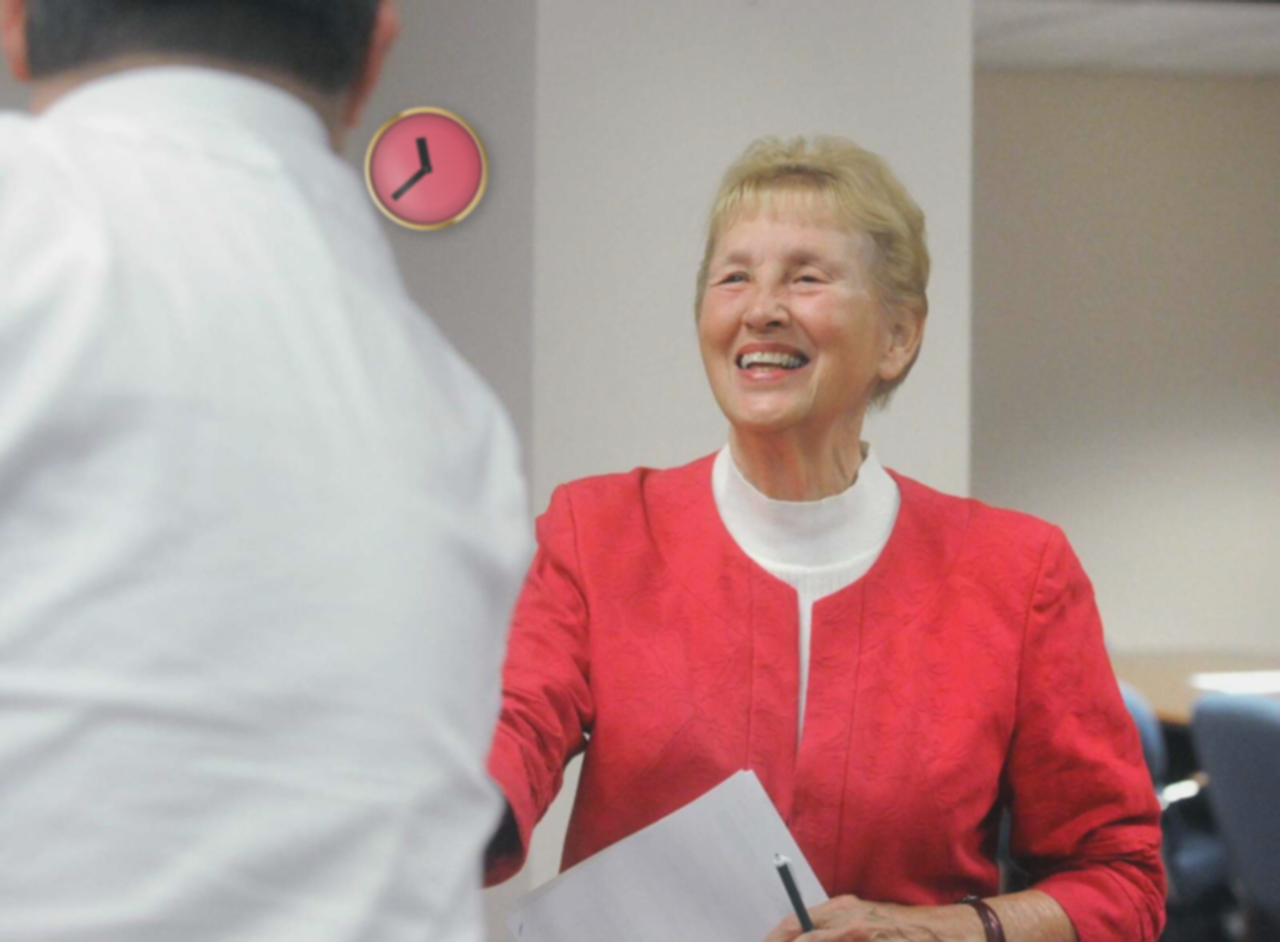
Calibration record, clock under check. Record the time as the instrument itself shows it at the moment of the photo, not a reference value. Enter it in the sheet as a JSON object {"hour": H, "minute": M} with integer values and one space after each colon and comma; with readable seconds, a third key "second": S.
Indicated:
{"hour": 11, "minute": 38}
